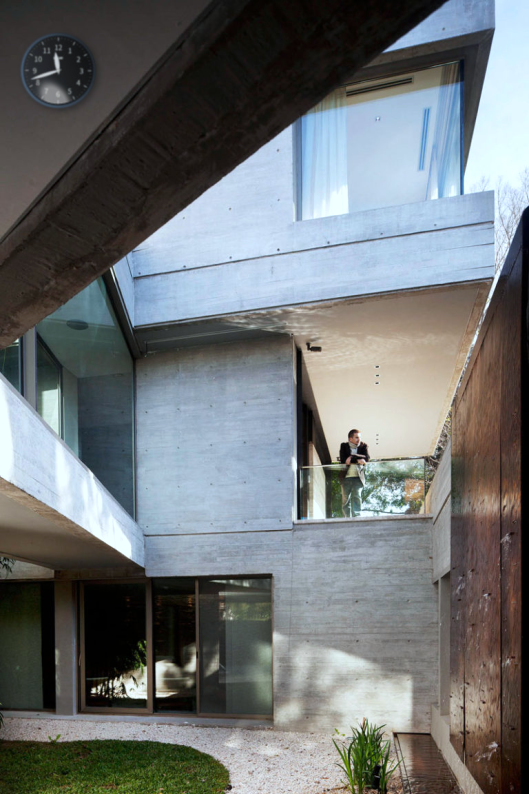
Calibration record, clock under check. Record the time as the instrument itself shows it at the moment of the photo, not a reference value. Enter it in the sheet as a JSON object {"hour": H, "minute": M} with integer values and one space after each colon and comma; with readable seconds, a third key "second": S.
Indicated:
{"hour": 11, "minute": 42}
